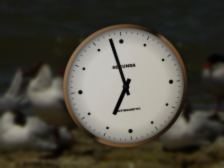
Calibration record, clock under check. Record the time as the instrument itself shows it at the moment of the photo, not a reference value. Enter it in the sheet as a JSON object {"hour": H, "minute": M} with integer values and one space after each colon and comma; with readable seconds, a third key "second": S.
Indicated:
{"hour": 6, "minute": 58}
